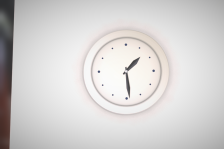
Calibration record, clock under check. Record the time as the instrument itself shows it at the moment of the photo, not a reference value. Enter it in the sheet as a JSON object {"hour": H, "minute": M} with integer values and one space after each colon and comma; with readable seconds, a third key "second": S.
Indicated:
{"hour": 1, "minute": 29}
